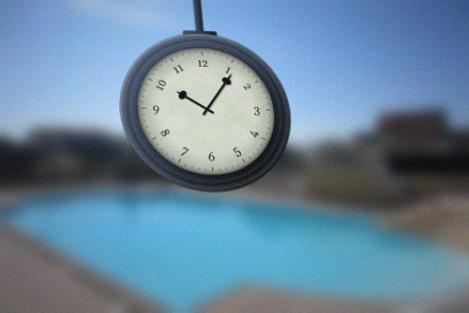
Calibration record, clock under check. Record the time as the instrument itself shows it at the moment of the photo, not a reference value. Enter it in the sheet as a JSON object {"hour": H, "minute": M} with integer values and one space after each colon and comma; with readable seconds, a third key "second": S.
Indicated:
{"hour": 10, "minute": 6}
